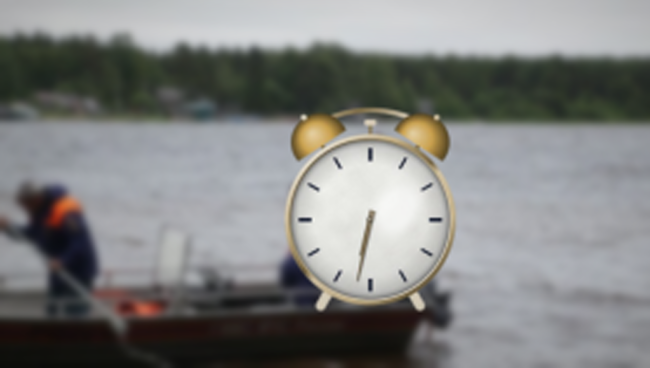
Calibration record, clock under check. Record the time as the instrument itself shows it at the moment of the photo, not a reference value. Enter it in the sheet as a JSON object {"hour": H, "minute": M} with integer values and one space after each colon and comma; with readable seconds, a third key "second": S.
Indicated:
{"hour": 6, "minute": 32}
